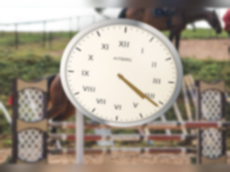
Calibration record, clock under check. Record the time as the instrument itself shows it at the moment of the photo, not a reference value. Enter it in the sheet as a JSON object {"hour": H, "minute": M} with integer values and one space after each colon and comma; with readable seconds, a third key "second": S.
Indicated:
{"hour": 4, "minute": 21}
